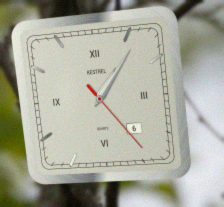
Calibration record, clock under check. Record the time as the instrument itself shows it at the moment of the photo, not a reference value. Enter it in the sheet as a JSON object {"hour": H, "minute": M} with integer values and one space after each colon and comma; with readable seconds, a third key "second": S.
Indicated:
{"hour": 1, "minute": 6, "second": 24}
